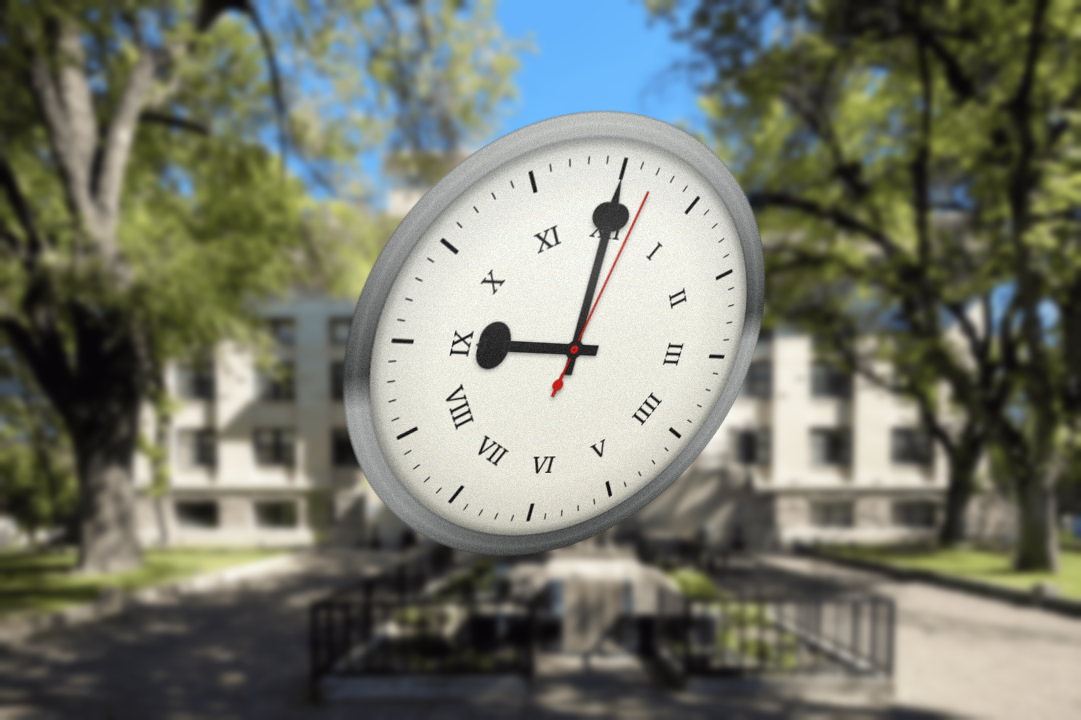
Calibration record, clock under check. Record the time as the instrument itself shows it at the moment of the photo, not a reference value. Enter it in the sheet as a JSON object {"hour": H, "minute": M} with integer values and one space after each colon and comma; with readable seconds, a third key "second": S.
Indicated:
{"hour": 9, "minute": 0, "second": 2}
